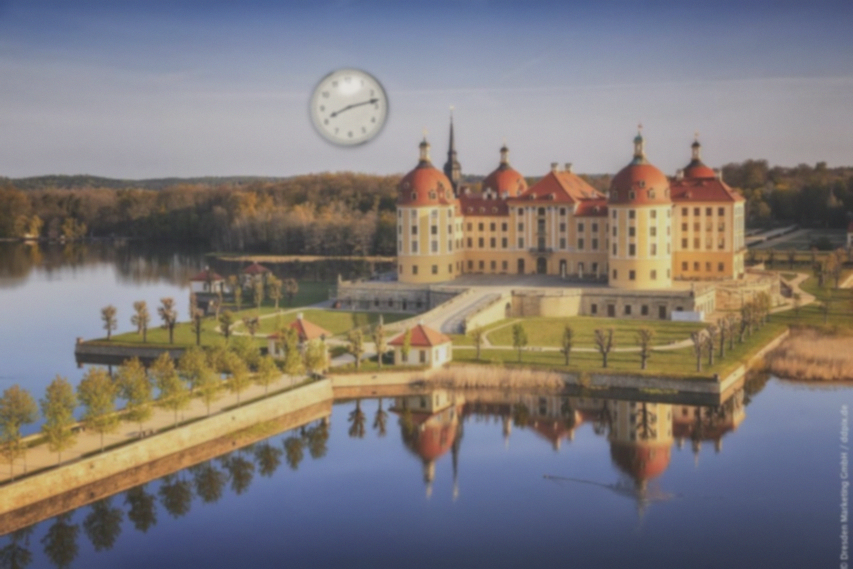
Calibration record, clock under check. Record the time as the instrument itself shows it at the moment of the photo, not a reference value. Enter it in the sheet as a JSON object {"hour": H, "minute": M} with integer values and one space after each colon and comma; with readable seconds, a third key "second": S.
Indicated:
{"hour": 8, "minute": 13}
